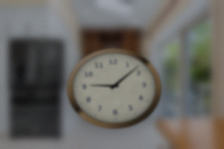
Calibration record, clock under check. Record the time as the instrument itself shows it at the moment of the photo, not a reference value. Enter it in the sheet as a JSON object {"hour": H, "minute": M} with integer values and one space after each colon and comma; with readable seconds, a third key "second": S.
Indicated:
{"hour": 9, "minute": 8}
